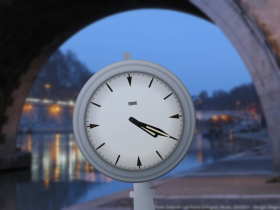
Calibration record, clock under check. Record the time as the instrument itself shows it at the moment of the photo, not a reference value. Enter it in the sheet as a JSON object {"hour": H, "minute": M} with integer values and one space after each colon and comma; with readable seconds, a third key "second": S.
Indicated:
{"hour": 4, "minute": 20}
